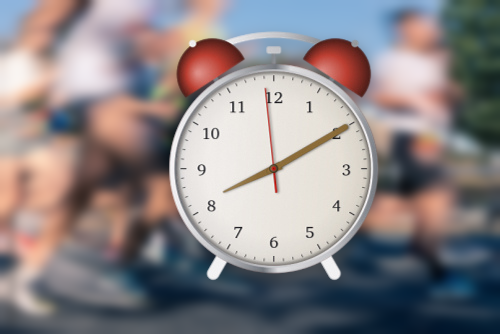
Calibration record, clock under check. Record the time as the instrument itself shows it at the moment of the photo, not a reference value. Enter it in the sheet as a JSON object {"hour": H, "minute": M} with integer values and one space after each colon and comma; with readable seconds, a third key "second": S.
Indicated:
{"hour": 8, "minute": 9, "second": 59}
